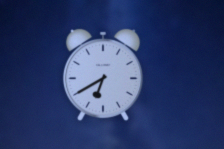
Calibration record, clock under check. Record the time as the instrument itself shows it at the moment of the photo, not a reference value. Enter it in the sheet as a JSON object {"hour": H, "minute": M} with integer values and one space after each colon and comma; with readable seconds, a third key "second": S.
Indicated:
{"hour": 6, "minute": 40}
